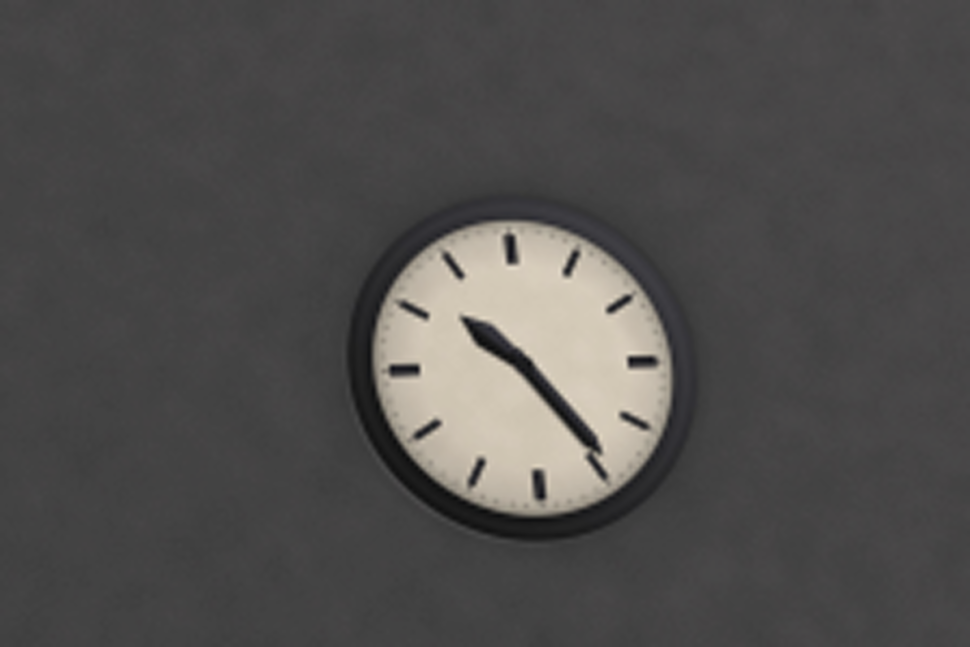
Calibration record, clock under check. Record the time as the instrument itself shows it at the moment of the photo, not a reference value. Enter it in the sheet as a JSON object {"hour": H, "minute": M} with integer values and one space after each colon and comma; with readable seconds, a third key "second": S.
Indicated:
{"hour": 10, "minute": 24}
